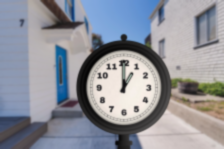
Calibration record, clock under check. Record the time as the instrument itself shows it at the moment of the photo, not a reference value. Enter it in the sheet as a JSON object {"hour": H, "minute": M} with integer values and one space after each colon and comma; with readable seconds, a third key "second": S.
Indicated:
{"hour": 1, "minute": 0}
